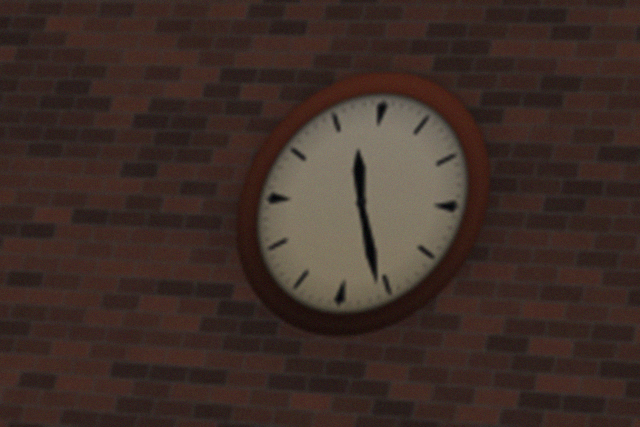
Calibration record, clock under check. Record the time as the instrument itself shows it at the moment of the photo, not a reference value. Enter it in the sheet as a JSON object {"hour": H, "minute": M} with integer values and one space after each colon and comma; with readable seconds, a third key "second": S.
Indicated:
{"hour": 11, "minute": 26}
